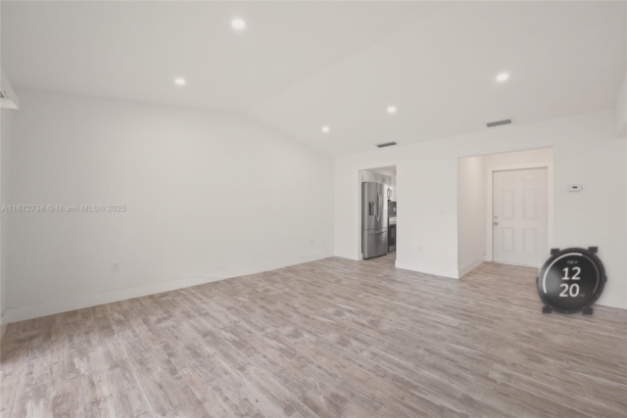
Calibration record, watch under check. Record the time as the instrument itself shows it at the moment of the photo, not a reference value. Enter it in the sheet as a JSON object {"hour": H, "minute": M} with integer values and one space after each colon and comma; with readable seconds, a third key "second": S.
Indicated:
{"hour": 12, "minute": 20}
